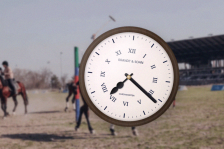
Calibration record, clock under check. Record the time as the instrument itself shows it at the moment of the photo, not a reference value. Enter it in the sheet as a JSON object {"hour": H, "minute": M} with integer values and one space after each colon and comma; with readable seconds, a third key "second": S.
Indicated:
{"hour": 7, "minute": 21}
